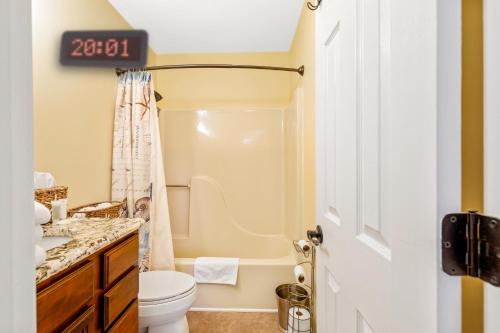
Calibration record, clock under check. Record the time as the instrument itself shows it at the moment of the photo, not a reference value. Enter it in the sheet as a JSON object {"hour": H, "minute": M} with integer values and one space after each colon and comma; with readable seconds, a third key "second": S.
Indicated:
{"hour": 20, "minute": 1}
